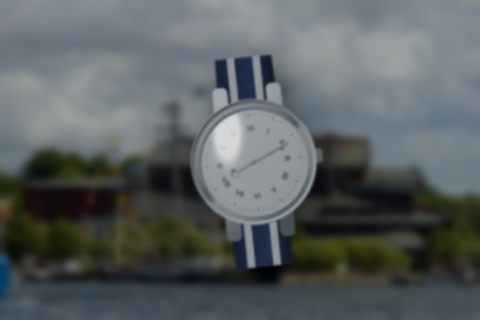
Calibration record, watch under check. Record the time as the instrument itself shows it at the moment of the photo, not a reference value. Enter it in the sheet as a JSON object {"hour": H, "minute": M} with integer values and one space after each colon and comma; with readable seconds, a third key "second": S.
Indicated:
{"hour": 8, "minute": 11}
